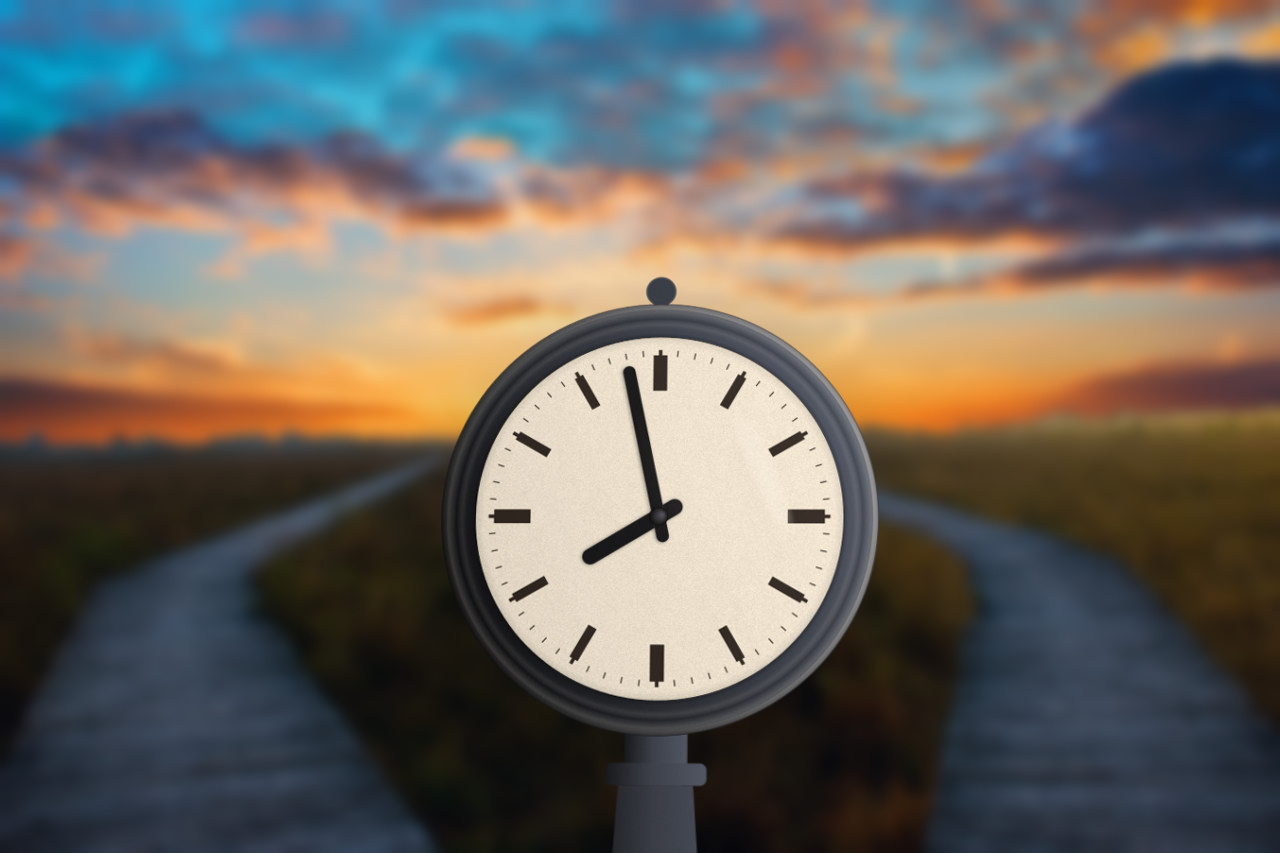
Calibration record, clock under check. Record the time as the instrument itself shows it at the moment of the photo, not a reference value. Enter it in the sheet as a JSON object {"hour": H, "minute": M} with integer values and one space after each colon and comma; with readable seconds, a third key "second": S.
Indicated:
{"hour": 7, "minute": 58}
